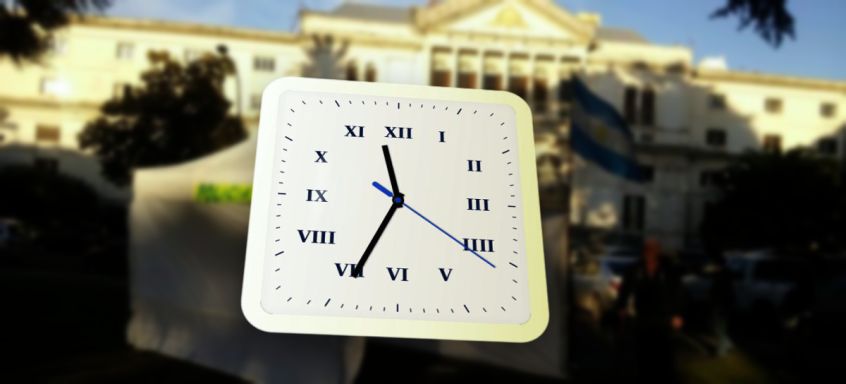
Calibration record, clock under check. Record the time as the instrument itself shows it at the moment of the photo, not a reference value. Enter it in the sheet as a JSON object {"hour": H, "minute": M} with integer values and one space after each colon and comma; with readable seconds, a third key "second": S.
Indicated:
{"hour": 11, "minute": 34, "second": 21}
